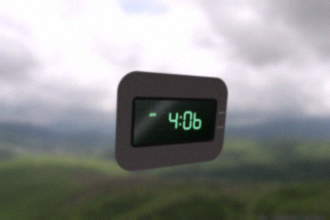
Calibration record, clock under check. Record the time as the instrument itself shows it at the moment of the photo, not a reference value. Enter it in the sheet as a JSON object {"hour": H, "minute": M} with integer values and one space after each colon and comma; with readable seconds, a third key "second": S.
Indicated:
{"hour": 4, "minute": 6}
